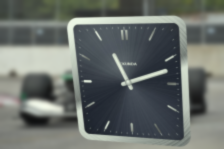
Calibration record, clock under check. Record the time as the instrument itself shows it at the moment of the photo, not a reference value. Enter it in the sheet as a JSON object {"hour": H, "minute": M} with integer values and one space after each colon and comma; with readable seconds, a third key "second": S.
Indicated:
{"hour": 11, "minute": 12}
